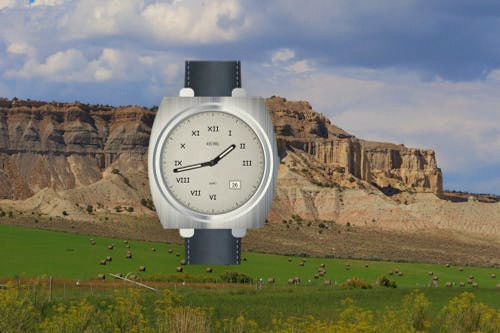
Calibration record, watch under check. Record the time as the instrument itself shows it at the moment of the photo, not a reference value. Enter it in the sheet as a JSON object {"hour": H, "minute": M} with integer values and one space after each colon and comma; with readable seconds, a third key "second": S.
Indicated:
{"hour": 1, "minute": 43}
